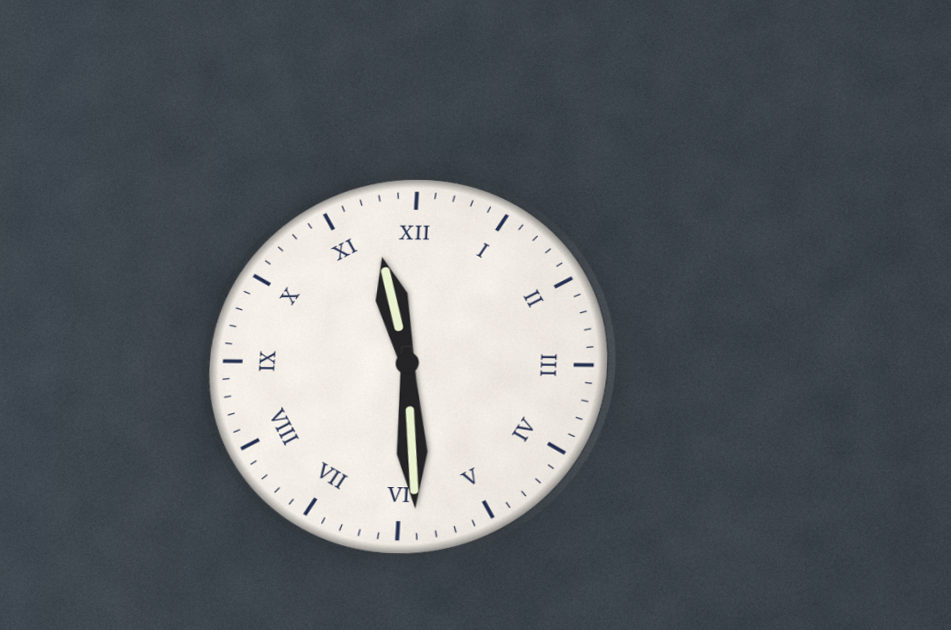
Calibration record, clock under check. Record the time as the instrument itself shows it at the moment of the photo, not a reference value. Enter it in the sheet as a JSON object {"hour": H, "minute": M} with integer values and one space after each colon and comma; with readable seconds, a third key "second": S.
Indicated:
{"hour": 11, "minute": 29}
